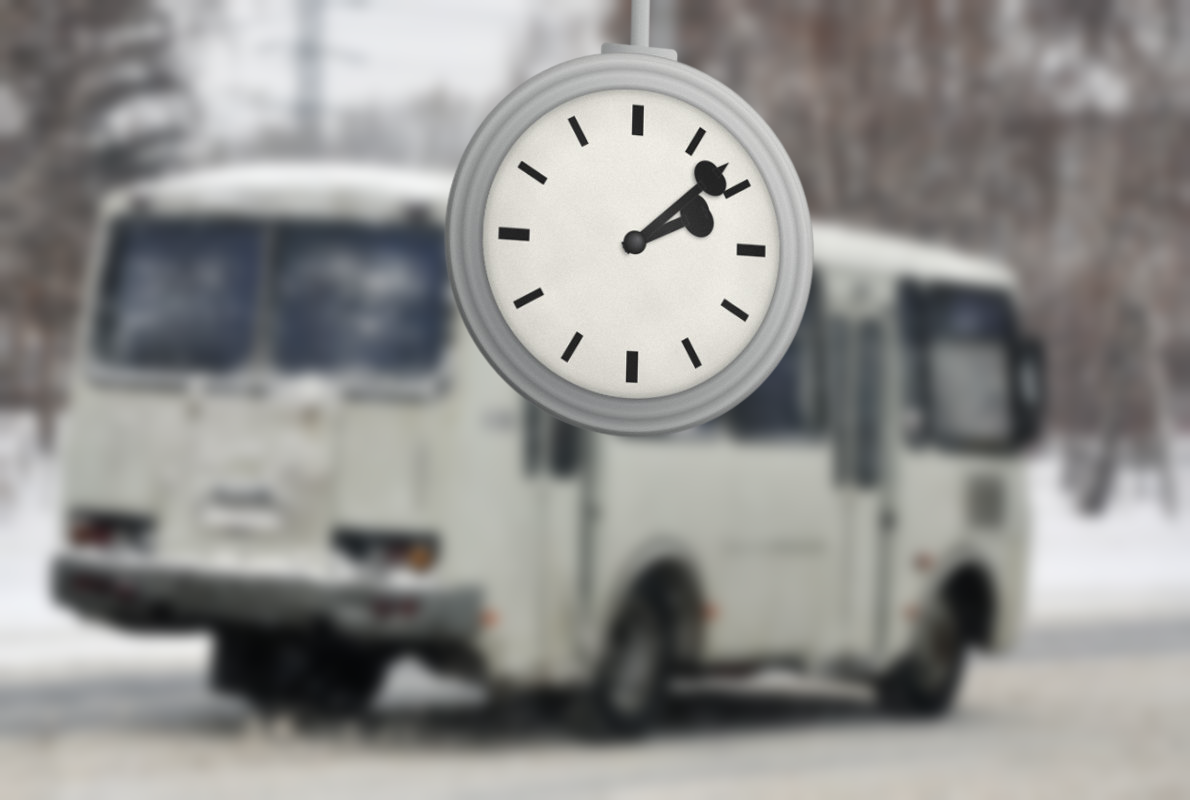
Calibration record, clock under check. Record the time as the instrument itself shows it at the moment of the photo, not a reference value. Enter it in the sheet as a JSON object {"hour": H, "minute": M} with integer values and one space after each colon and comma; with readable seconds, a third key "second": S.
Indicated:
{"hour": 2, "minute": 8}
